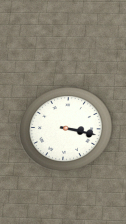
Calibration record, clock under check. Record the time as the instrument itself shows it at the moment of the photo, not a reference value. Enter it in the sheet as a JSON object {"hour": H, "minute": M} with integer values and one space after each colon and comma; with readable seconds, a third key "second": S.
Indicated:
{"hour": 3, "minute": 17}
